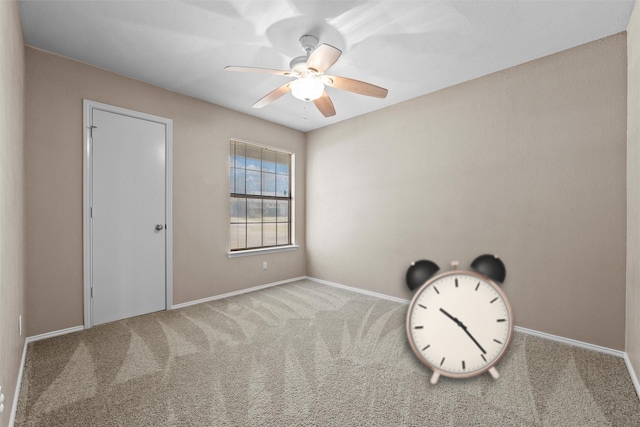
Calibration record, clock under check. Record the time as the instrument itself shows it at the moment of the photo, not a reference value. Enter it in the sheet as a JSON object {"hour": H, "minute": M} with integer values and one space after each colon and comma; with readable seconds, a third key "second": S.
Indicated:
{"hour": 10, "minute": 24}
